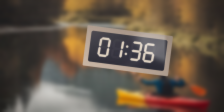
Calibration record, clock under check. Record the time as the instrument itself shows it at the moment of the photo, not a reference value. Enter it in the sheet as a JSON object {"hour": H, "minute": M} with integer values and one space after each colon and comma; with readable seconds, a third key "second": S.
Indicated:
{"hour": 1, "minute": 36}
